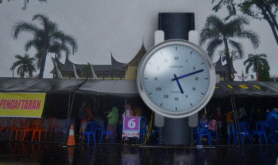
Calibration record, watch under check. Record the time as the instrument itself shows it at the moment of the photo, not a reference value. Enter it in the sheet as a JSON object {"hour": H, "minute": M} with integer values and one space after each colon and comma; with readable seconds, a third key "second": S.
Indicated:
{"hour": 5, "minute": 12}
